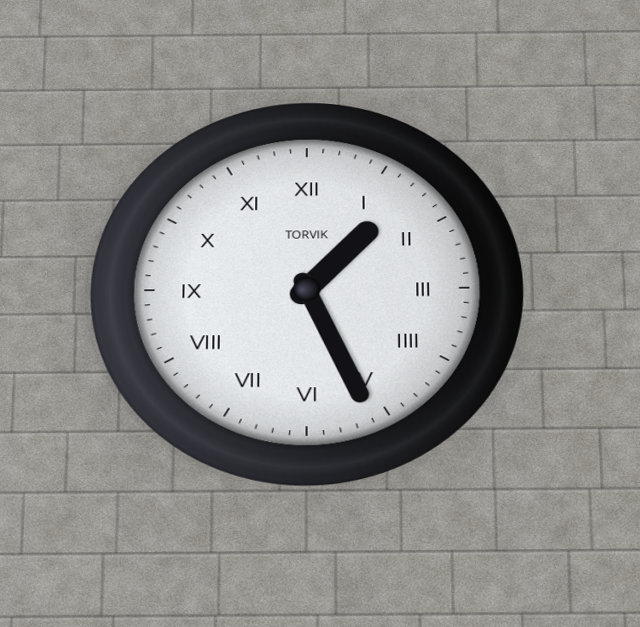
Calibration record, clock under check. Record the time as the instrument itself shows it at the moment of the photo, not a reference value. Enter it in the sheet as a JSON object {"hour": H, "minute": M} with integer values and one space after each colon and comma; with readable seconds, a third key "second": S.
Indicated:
{"hour": 1, "minute": 26}
